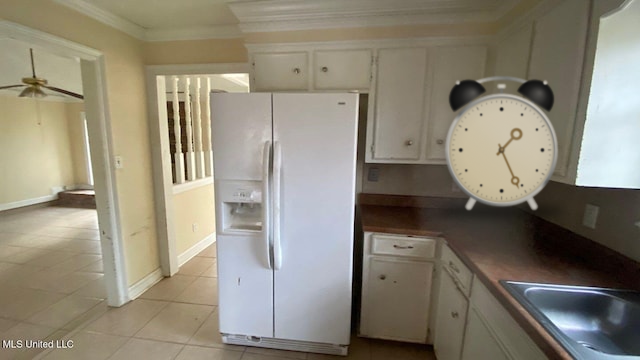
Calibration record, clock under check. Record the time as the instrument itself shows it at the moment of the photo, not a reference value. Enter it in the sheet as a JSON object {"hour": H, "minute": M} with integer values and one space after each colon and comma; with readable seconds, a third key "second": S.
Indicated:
{"hour": 1, "minute": 26}
